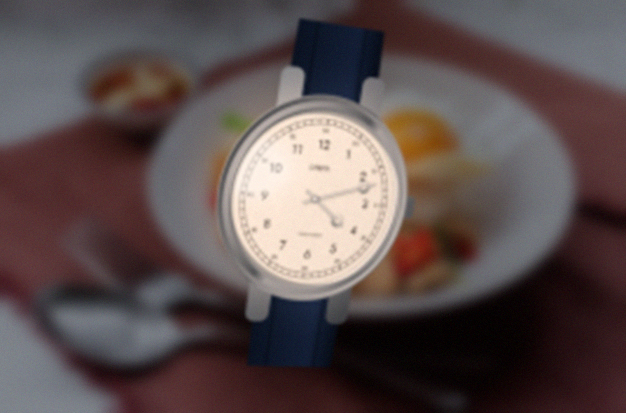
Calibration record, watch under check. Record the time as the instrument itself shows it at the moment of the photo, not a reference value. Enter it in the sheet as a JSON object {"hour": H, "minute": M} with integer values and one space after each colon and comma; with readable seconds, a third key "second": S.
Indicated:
{"hour": 4, "minute": 12}
